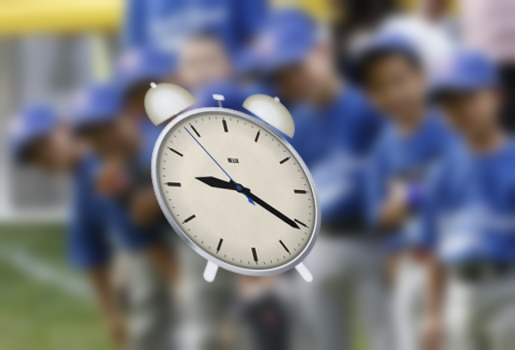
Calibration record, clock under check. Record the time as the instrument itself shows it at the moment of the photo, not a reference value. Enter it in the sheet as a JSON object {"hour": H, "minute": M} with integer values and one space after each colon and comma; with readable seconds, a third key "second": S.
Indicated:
{"hour": 9, "minute": 20, "second": 54}
